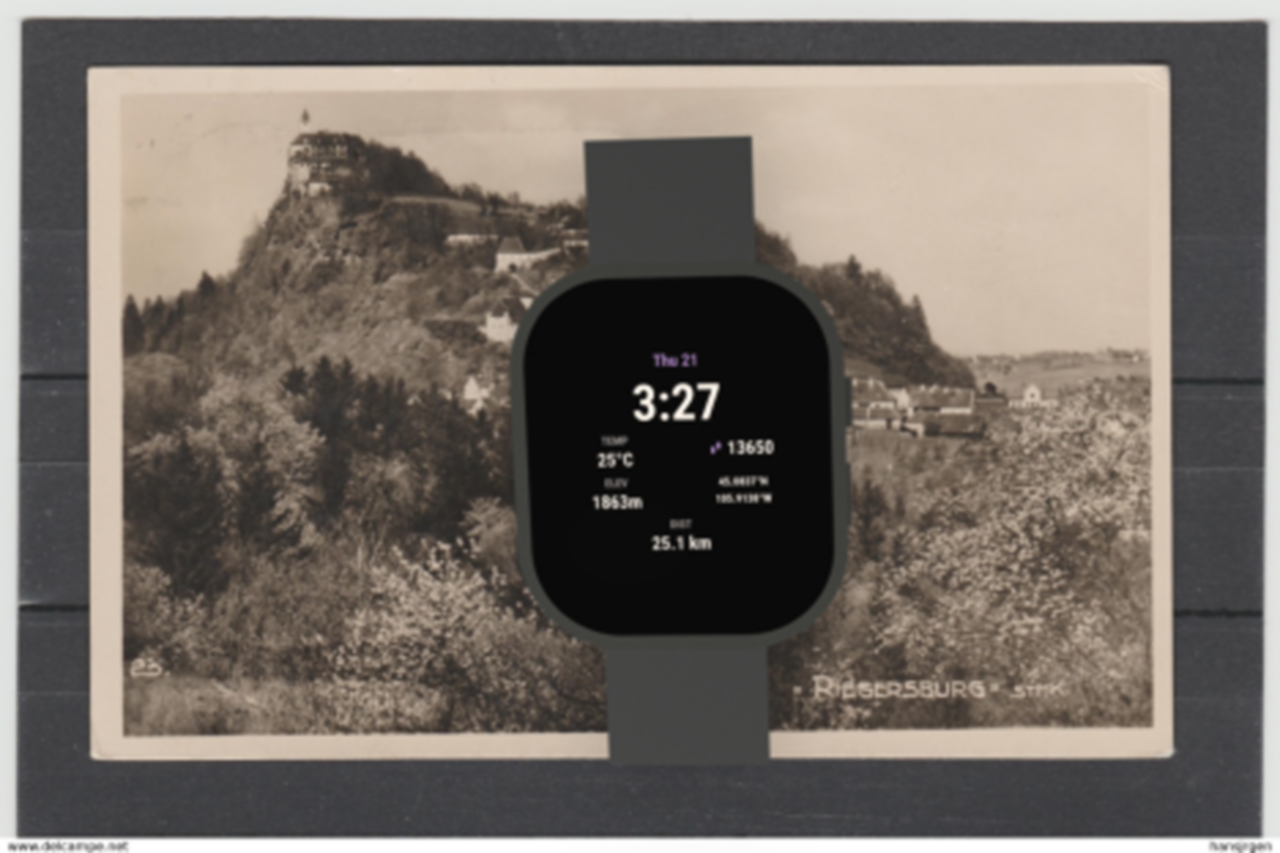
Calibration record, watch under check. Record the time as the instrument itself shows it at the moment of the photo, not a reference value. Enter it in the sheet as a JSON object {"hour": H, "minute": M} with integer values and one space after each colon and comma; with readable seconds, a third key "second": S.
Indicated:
{"hour": 3, "minute": 27}
